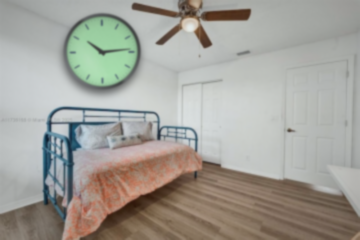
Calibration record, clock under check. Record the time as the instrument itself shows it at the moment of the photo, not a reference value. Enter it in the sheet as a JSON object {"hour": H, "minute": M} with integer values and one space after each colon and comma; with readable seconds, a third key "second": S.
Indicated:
{"hour": 10, "minute": 14}
